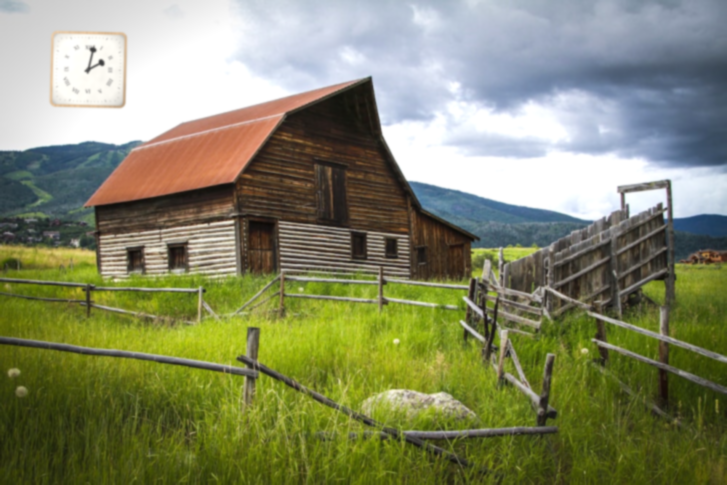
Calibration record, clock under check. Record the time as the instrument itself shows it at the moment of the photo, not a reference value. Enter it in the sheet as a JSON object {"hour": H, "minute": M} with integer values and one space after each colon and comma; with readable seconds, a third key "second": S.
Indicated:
{"hour": 2, "minute": 2}
